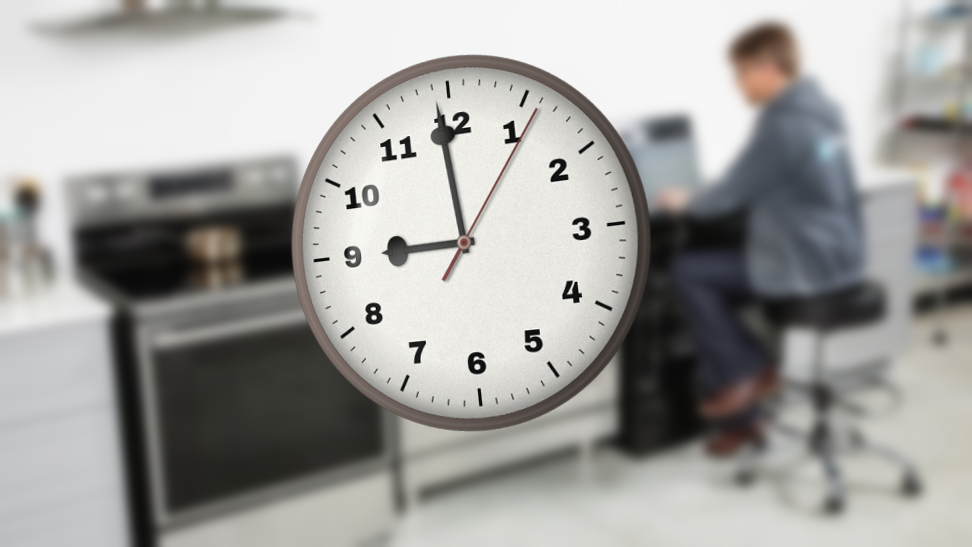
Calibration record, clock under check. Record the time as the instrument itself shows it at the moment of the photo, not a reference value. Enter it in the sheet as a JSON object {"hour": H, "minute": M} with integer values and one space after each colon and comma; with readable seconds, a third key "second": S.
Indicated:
{"hour": 8, "minute": 59, "second": 6}
